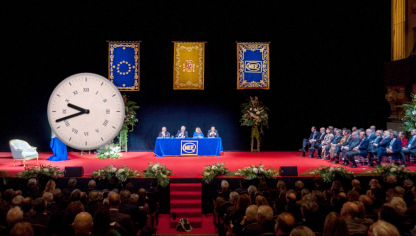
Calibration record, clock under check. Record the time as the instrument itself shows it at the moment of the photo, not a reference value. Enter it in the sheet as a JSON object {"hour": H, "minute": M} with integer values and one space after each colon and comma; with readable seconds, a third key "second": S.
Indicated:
{"hour": 9, "minute": 42}
